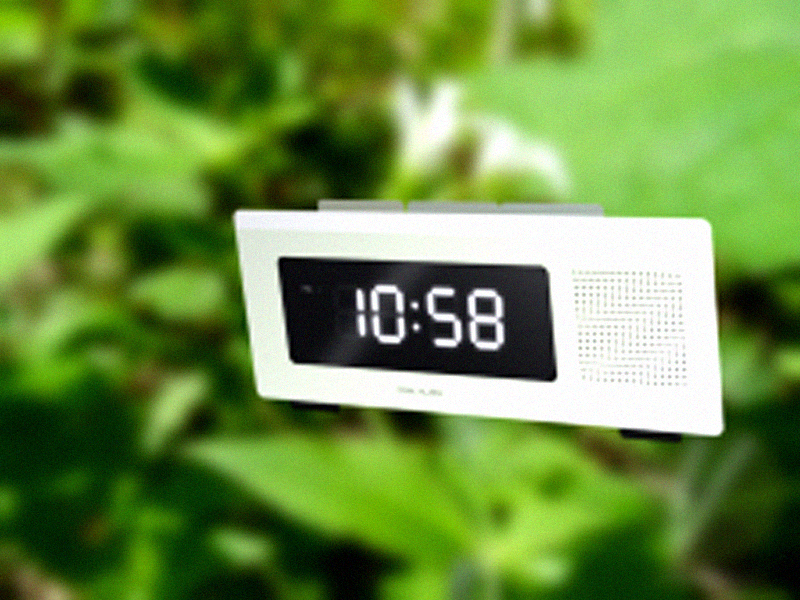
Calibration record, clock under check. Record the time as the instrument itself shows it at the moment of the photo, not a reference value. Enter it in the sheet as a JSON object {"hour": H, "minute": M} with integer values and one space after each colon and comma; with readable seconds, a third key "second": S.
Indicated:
{"hour": 10, "minute": 58}
